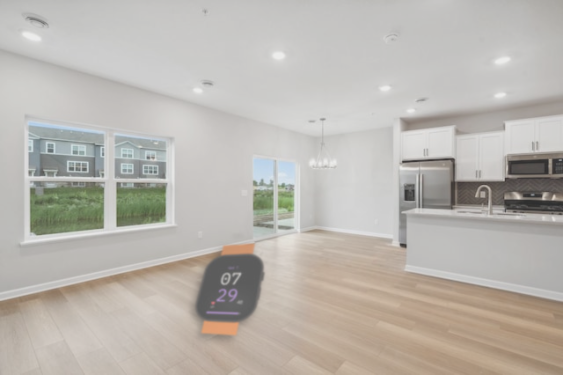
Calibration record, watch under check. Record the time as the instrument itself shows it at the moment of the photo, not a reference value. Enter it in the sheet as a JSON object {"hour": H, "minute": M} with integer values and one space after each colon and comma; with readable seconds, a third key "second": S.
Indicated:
{"hour": 7, "minute": 29}
